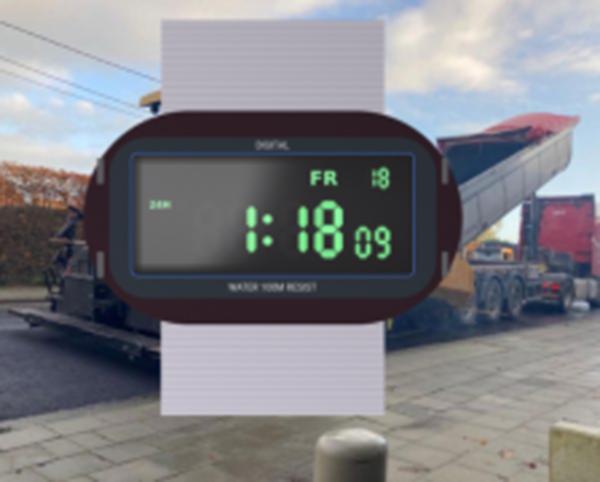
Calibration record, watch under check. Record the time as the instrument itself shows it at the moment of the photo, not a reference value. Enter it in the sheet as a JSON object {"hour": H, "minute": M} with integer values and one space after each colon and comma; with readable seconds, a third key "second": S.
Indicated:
{"hour": 1, "minute": 18, "second": 9}
